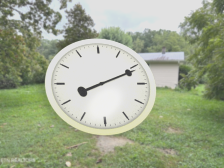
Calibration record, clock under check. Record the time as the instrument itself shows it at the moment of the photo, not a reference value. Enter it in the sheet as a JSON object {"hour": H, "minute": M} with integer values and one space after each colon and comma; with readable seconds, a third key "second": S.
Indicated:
{"hour": 8, "minute": 11}
